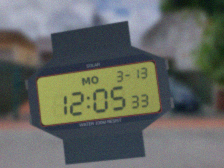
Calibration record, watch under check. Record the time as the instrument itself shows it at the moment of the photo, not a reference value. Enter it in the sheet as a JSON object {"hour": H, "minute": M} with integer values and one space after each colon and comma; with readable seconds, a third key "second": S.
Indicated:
{"hour": 12, "minute": 5, "second": 33}
